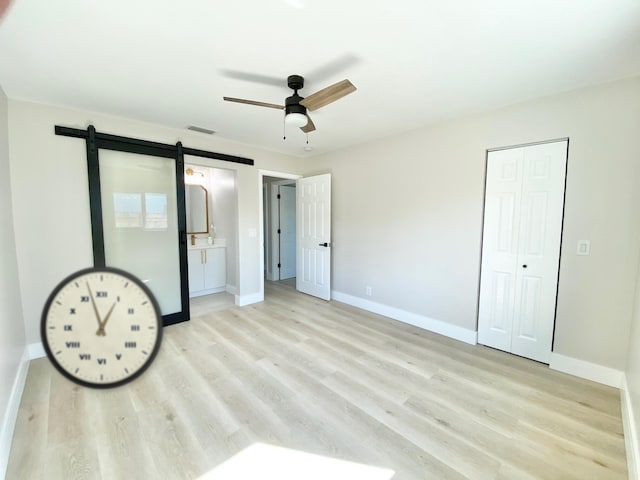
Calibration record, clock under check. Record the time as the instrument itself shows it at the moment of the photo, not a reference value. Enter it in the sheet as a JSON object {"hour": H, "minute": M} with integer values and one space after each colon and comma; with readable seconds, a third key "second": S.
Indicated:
{"hour": 12, "minute": 57}
